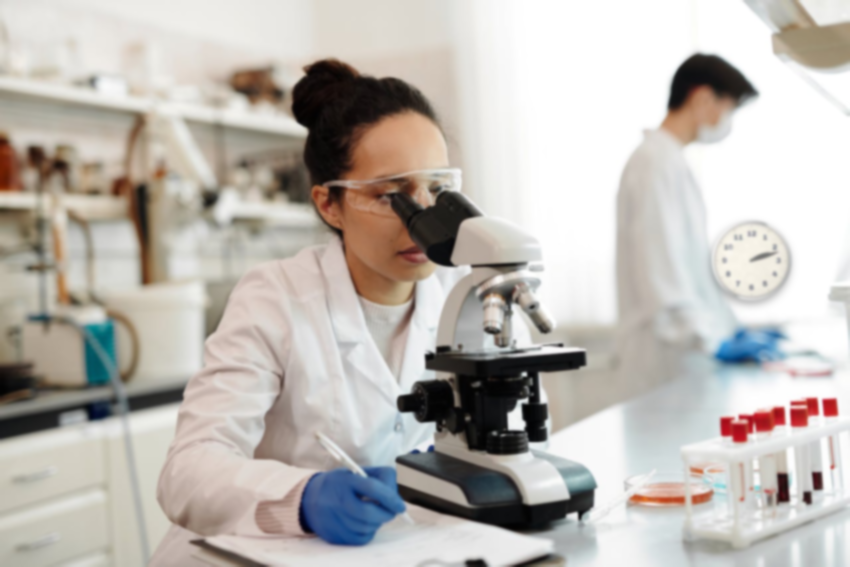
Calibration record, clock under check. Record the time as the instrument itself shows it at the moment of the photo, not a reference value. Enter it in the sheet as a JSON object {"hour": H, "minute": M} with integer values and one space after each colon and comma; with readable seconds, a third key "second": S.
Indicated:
{"hour": 2, "minute": 12}
